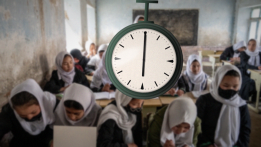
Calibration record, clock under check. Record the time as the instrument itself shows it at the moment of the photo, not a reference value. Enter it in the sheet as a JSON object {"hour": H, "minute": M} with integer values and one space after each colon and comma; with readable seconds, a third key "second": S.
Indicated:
{"hour": 6, "minute": 0}
